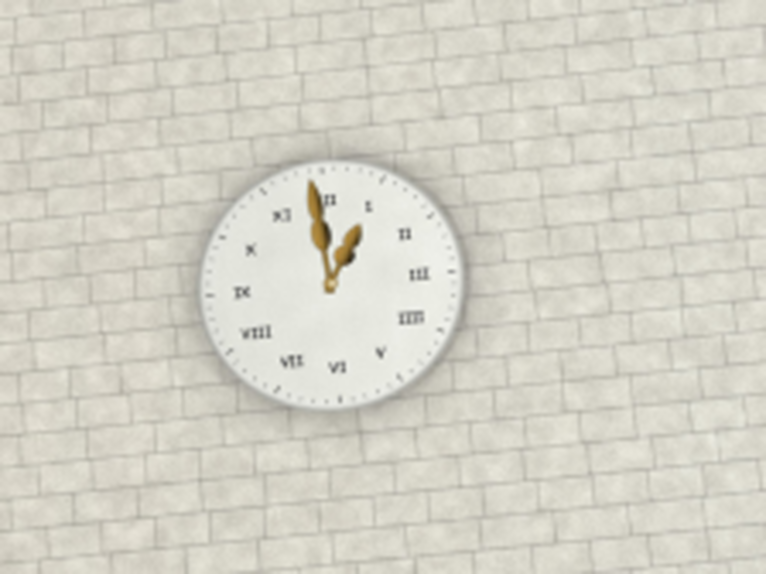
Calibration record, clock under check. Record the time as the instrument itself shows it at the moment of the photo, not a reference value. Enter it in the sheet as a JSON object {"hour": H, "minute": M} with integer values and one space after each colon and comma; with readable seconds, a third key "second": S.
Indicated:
{"hour": 12, "minute": 59}
